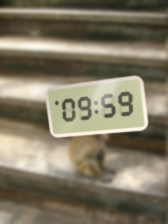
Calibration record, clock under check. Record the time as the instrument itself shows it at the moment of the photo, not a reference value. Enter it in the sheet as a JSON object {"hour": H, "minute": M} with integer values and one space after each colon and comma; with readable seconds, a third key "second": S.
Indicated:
{"hour": 9, "minute": 59}
